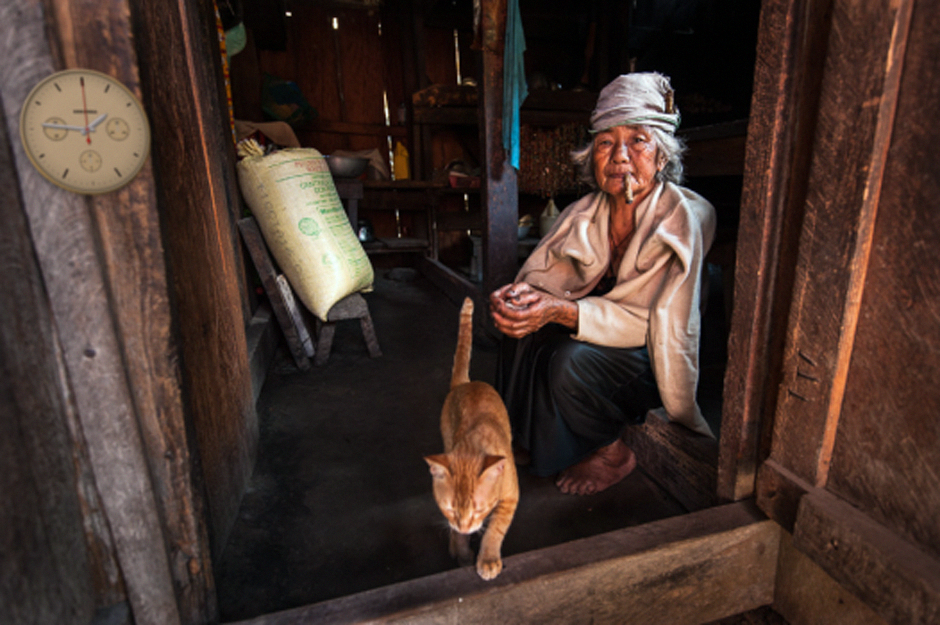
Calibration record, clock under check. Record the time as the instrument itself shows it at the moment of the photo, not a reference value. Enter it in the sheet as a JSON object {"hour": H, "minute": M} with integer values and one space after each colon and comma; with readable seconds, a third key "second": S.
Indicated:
{"hour": 1, "minute": 46}
